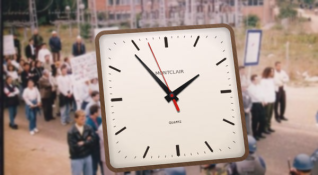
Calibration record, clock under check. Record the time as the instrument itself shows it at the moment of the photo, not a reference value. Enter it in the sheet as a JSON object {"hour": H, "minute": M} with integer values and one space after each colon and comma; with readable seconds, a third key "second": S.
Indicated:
{"hour": 1, "minute": 53, "second": 57}
